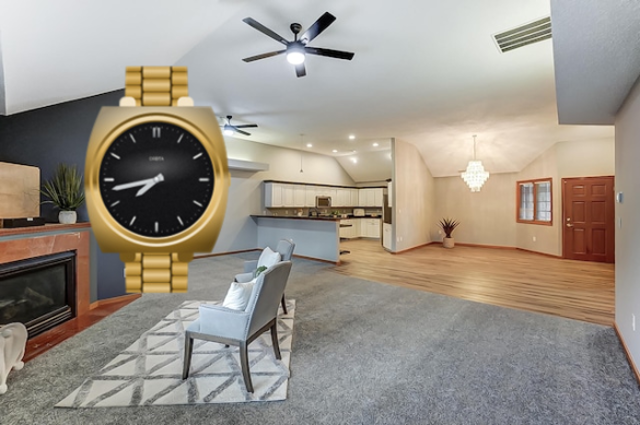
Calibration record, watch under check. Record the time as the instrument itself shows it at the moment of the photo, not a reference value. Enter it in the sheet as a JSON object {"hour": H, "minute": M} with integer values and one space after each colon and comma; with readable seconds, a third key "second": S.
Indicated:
{"hour": 7, "minute": 43}
